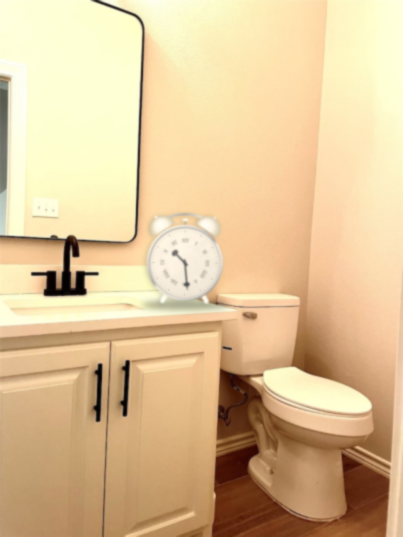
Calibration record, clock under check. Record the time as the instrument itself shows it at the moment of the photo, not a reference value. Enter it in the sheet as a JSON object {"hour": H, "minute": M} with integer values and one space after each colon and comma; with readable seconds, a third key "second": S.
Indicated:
{"hour": 10, "minute": 29}
